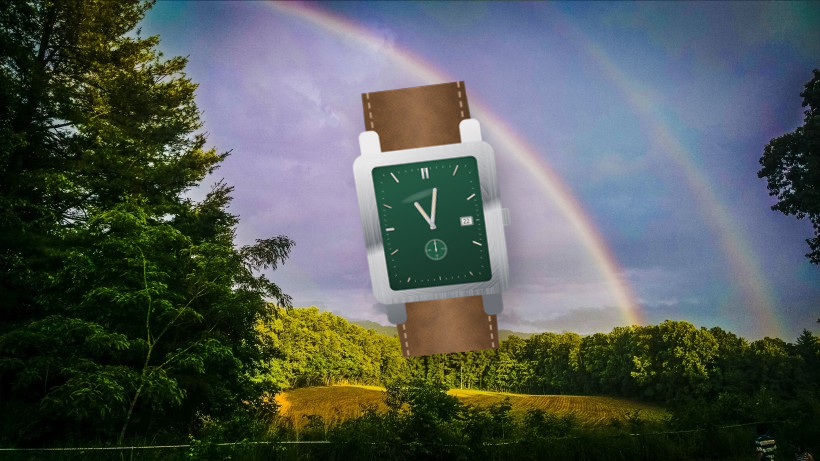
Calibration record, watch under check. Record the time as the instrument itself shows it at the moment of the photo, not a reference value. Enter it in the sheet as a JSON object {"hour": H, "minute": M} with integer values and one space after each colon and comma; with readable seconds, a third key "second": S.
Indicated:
{"hour": 11, "minute": 2}
